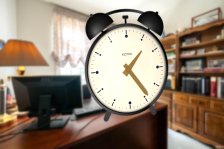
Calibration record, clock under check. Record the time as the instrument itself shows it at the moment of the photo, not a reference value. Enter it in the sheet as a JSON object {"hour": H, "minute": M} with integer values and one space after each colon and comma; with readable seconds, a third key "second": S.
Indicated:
{"hour": 1, "minute": 24}
